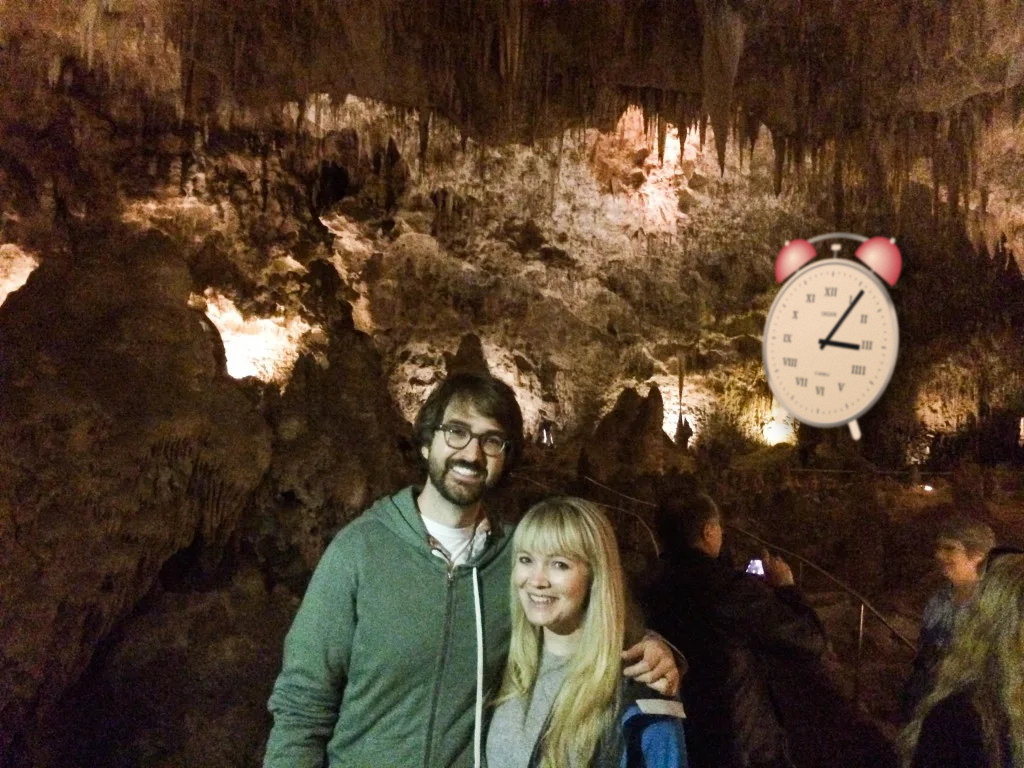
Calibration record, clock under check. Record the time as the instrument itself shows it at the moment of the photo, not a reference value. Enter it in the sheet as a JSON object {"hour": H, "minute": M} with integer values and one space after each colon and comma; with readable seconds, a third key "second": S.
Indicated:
{"hour": 3, "minute": 6}
